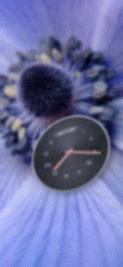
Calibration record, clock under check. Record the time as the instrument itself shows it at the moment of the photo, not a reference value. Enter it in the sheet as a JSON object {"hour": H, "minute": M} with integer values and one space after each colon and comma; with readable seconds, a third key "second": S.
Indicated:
{"hour": 7, "minute": 16}
